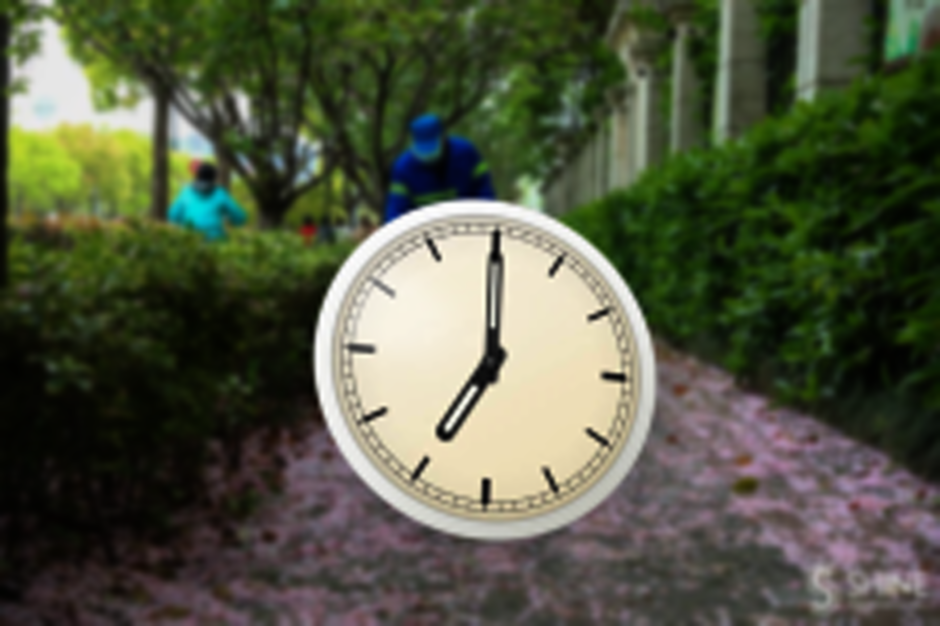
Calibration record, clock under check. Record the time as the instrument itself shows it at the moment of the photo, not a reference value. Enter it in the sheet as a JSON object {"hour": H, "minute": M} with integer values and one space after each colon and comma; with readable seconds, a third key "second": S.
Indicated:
{"hour": 7, "minute": 0}
